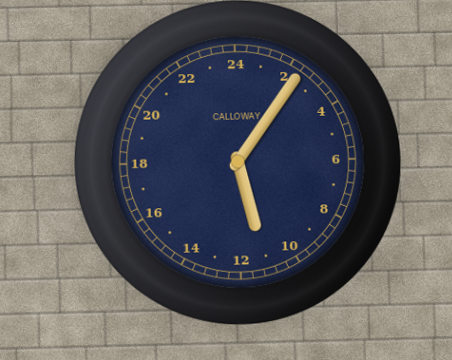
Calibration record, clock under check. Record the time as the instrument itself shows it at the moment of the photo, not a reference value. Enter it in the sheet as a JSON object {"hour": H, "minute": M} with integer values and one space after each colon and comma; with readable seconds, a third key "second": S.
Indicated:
{"hour": 11, "minute": 6}
